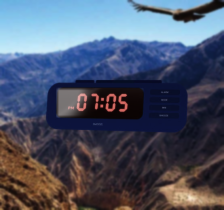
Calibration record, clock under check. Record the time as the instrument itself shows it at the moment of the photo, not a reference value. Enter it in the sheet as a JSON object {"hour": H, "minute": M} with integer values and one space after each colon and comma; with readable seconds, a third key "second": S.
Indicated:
{"hour": 7, "minute": 5}
